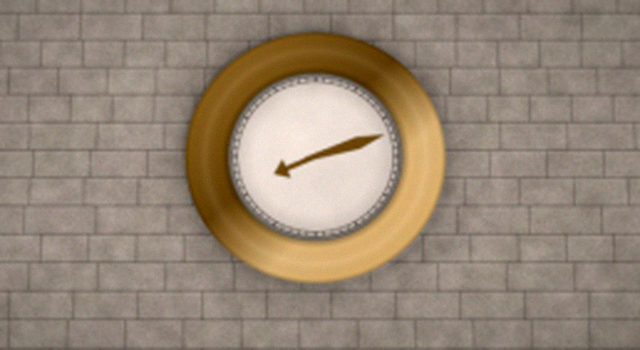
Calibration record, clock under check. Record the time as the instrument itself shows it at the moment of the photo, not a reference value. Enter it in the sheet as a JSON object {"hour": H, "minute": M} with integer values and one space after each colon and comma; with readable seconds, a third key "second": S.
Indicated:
{"hour": 8, "minute": 12}
